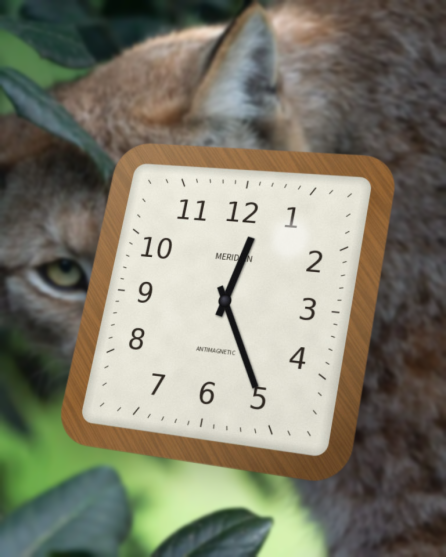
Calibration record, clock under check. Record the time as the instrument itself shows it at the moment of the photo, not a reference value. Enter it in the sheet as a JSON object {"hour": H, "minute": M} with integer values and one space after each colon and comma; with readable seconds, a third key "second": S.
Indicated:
{"hour": 12, "minute": 25}
